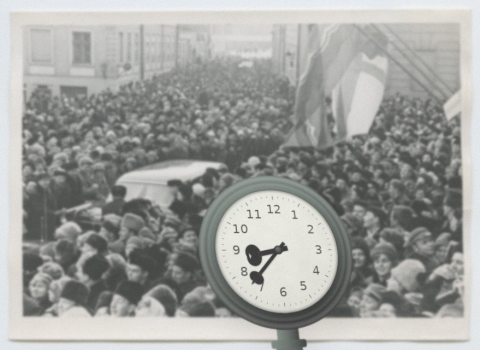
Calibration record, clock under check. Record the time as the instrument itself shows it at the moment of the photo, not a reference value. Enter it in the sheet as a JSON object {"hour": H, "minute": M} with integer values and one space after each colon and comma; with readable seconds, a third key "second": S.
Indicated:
{"hour": 8, "minute": 37}
